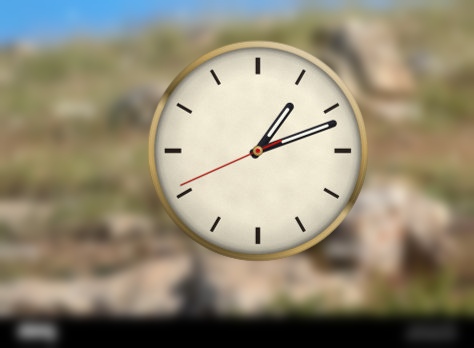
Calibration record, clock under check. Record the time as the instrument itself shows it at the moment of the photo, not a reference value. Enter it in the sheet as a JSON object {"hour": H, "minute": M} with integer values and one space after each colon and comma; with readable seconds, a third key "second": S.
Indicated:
{"hour": 1, "minute": 11, "second": 41}
